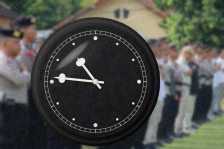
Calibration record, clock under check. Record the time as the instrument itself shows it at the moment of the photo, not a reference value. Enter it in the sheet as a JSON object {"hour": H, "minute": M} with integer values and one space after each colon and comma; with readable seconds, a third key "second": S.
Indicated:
{"hour": 10, "minute": 46}
